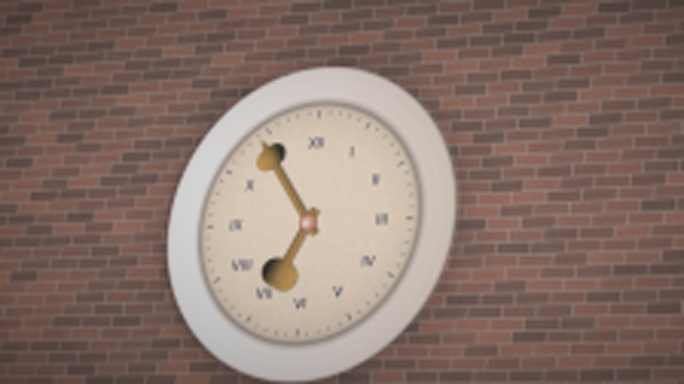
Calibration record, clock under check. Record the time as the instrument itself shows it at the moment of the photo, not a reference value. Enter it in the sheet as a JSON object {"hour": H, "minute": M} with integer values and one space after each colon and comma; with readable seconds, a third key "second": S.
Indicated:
{"hour": 6, "minute": 54}
